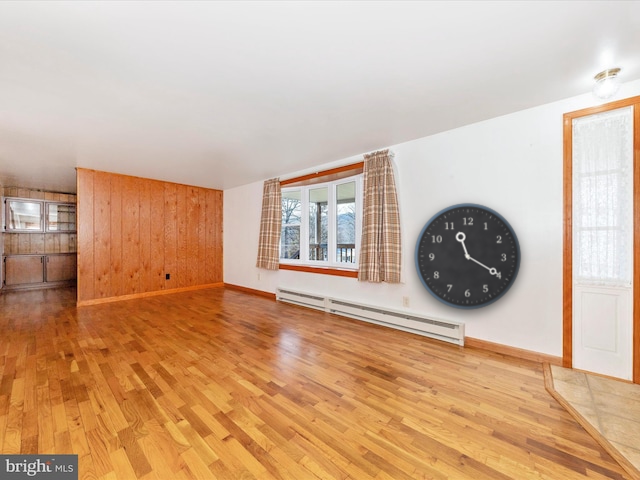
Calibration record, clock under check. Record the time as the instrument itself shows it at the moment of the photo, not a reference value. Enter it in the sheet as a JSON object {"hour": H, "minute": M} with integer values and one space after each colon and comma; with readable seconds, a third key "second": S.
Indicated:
{"hour": 11, "minute": 20}
